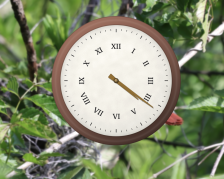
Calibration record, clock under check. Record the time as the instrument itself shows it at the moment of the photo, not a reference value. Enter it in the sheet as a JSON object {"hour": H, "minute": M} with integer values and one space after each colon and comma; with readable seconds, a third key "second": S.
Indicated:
{"hour": 4, "minute": 21}
